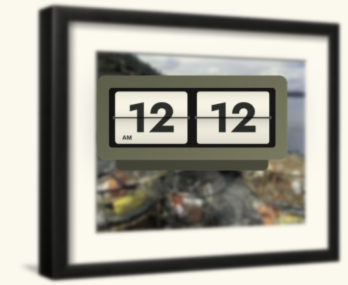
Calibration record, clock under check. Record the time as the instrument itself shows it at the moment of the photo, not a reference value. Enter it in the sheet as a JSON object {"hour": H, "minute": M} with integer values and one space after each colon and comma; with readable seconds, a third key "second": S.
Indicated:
{"hour": 12, "minute": 12}
